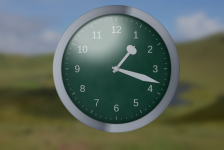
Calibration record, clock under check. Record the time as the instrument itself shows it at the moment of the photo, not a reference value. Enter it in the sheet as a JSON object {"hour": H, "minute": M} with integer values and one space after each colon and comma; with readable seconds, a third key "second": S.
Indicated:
{"hour": 1, "minute": 18}
